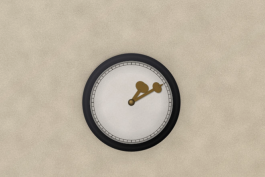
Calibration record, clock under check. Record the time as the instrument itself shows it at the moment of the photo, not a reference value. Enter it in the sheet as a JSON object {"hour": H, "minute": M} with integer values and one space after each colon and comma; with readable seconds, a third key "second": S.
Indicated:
{"hour": 1, "minute": 10}
